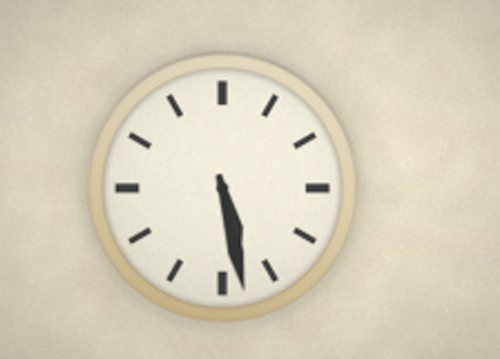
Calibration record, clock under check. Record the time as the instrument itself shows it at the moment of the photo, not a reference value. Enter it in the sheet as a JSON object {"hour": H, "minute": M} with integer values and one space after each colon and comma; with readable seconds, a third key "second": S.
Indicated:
{"hour": 5, "minute": 28}
